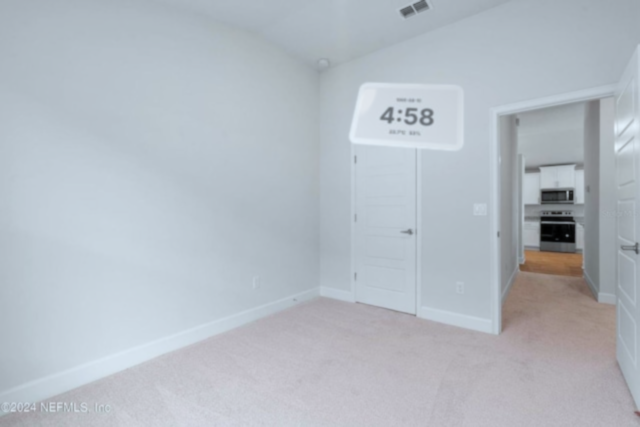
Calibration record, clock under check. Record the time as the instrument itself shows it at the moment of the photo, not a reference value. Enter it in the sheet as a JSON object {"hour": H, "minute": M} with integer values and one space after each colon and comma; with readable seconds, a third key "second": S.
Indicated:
{"hour": 4, "minute": 58}
